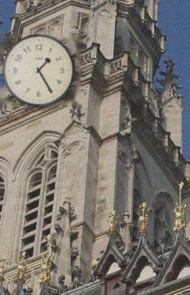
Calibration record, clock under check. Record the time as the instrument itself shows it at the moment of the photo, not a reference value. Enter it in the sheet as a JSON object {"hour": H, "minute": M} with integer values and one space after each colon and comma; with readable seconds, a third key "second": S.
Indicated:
{"hour": 1, "minute": 25}
